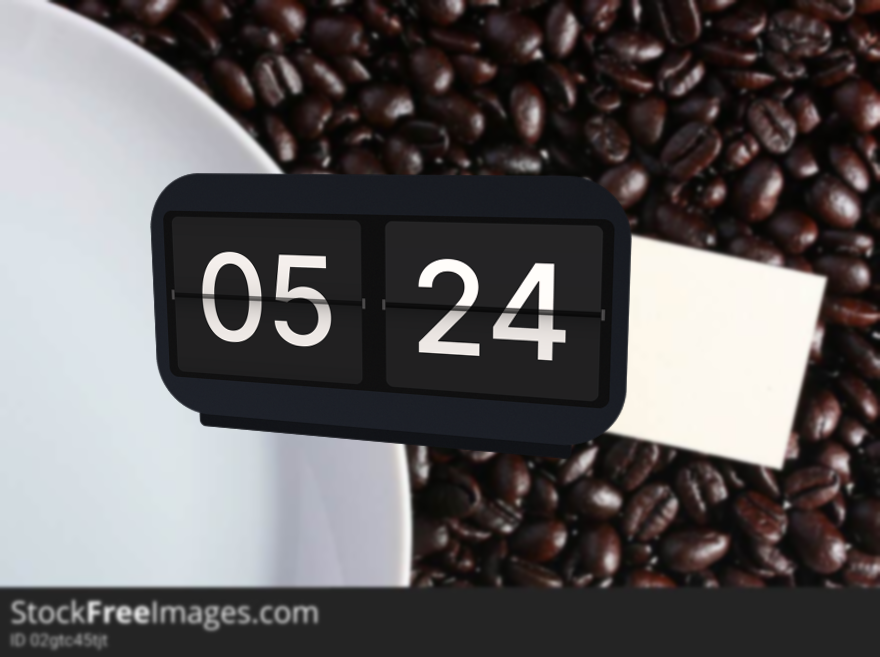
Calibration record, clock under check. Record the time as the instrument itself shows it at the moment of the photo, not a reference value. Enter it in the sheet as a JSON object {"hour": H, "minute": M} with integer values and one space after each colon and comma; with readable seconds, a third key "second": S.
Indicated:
{"hour": 5, "minute": 24}
